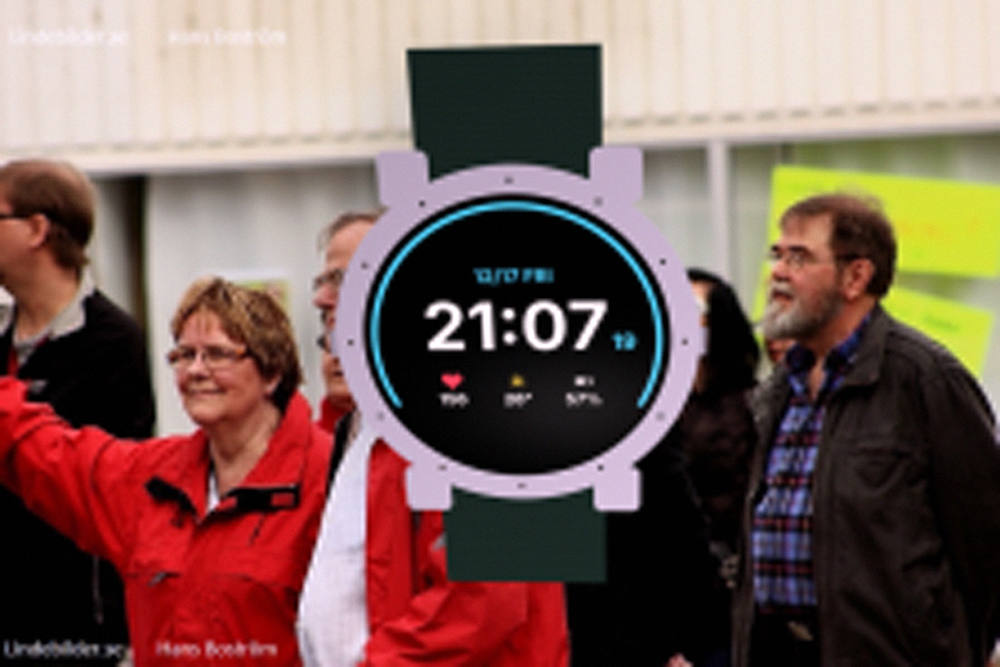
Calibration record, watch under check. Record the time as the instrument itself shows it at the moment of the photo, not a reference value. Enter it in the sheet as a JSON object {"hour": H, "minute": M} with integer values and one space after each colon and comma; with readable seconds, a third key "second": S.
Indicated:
{"hour": 21, "minute": 7}
